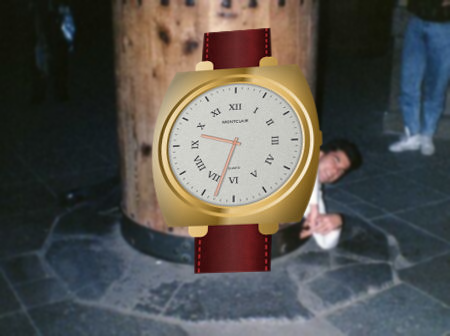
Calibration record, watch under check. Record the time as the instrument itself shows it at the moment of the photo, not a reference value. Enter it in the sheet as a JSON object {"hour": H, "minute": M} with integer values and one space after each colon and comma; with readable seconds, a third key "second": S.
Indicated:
{"hour": 9, "minute": 33}
